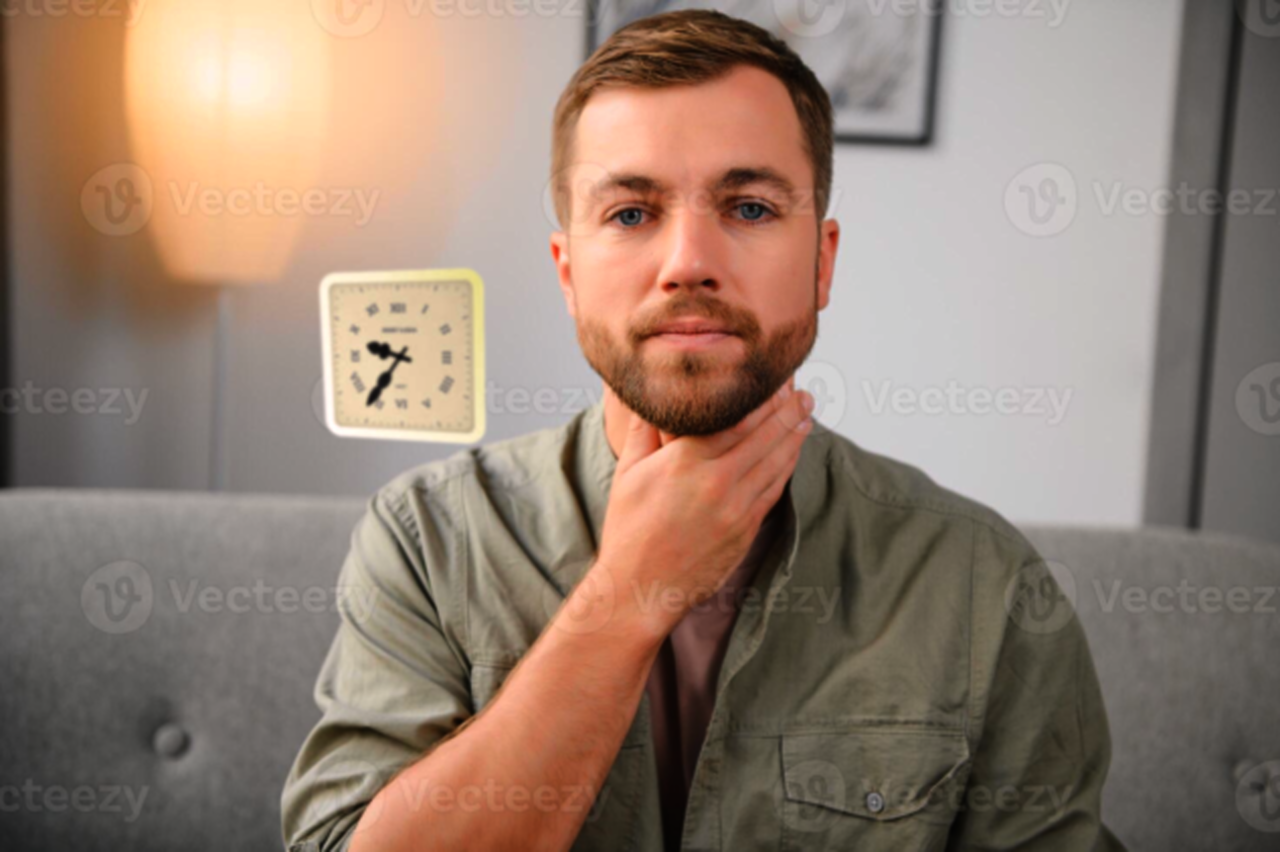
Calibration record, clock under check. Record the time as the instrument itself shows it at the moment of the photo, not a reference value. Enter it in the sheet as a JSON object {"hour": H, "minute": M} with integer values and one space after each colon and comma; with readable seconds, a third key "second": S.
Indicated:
{"hour": 9, "minute": 36}
